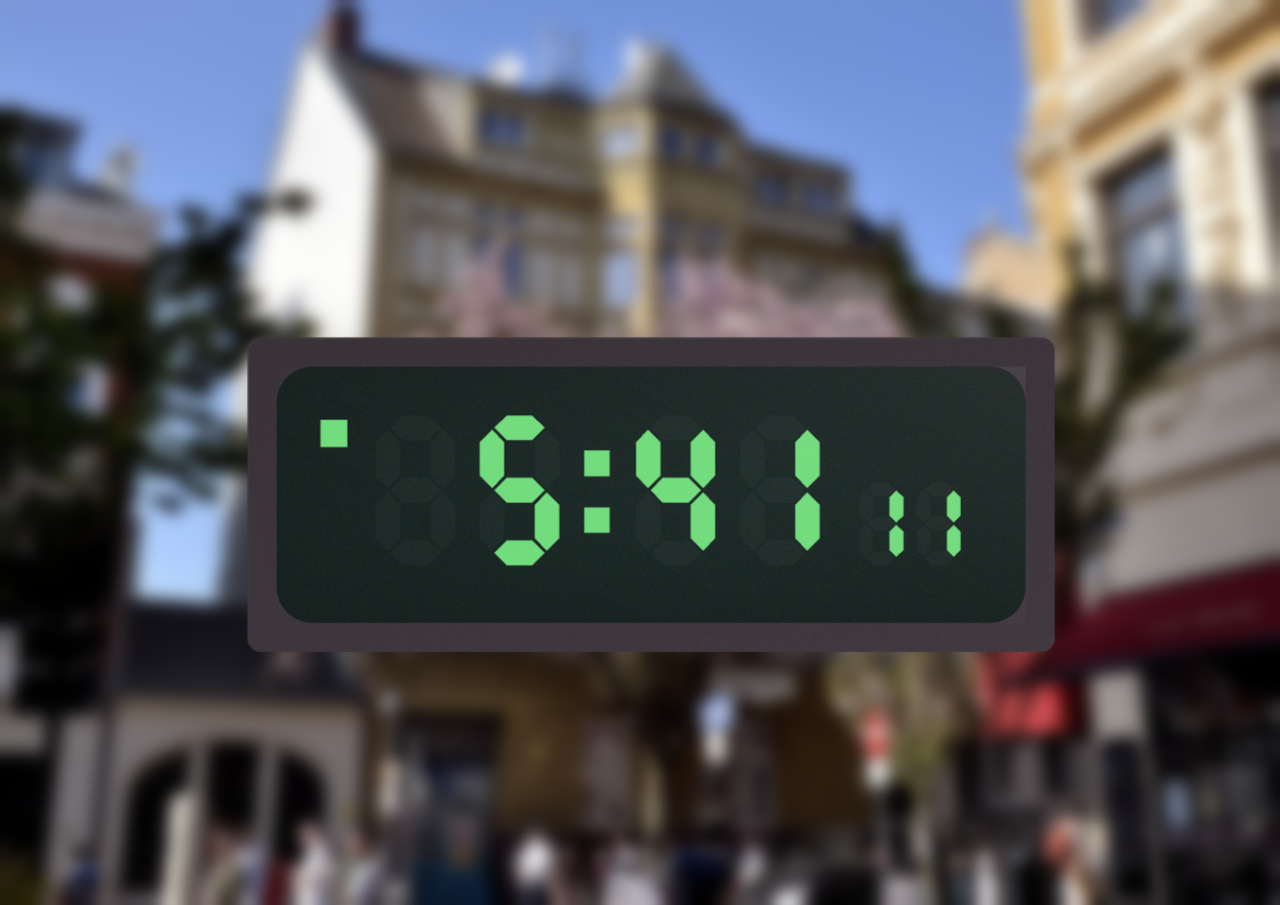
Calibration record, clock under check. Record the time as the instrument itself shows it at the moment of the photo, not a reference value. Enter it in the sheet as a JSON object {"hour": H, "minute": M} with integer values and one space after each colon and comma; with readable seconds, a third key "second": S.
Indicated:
{"hour": 5, "minute": 41, "second": 11}
